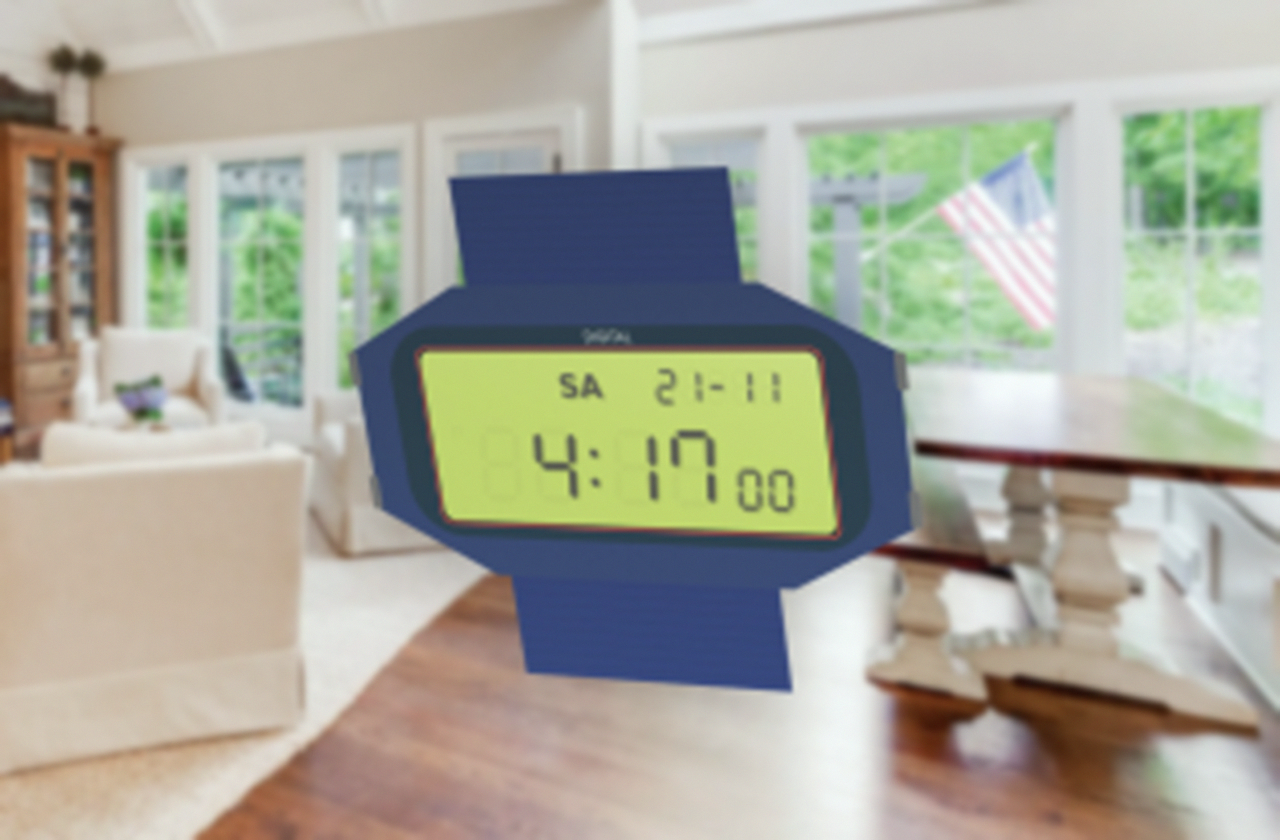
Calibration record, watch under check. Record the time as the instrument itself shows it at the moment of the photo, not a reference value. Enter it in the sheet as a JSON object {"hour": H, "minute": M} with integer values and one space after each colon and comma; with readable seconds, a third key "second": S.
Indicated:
{"hour": 4, "minute": 17, "second": 0}
